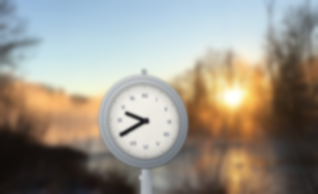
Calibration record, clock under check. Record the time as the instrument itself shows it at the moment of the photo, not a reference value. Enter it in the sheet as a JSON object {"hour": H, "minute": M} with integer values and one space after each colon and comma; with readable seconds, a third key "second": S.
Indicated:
{"hour": 9, "minute": 40}
